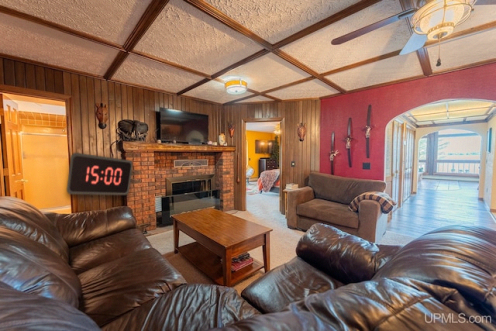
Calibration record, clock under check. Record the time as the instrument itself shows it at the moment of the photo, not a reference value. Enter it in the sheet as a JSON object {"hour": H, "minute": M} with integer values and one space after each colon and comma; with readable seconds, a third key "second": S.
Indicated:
{"hour": 15, "minute": 0}
